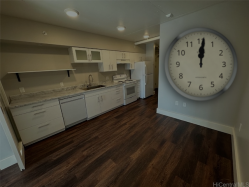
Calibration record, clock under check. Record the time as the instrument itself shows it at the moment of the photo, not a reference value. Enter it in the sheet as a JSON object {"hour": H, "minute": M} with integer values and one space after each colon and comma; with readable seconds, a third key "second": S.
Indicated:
{"hour": 12, "minute": 1}
